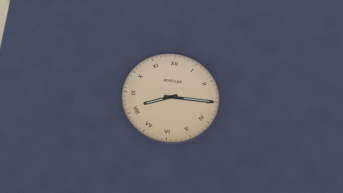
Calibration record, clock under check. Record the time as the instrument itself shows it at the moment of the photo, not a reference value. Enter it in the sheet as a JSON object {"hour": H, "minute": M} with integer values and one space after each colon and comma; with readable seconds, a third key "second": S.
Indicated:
{"hour": 8, "minute": 15}
